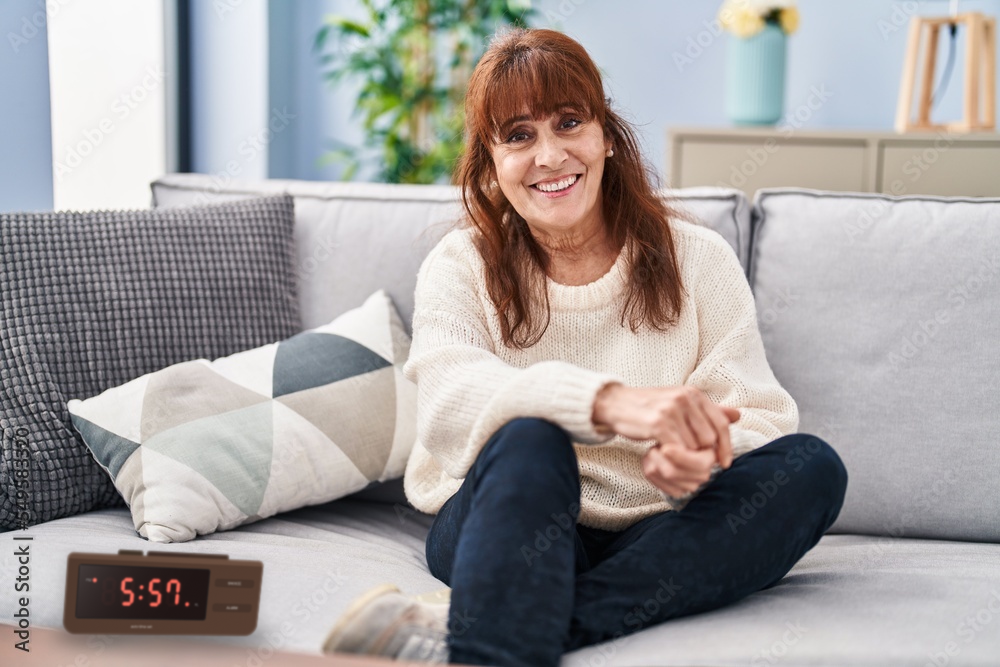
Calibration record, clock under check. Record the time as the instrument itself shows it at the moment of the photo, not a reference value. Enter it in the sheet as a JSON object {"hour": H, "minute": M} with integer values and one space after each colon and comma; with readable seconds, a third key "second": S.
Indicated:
{"hour": 5, "minute": 57}
